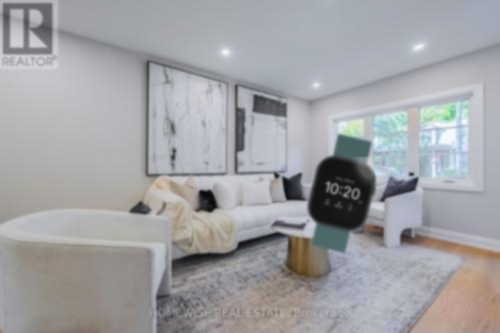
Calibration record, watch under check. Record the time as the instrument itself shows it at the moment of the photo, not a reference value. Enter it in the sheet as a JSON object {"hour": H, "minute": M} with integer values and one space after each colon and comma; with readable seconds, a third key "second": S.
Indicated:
{"hour": 10, "minute": 20}
